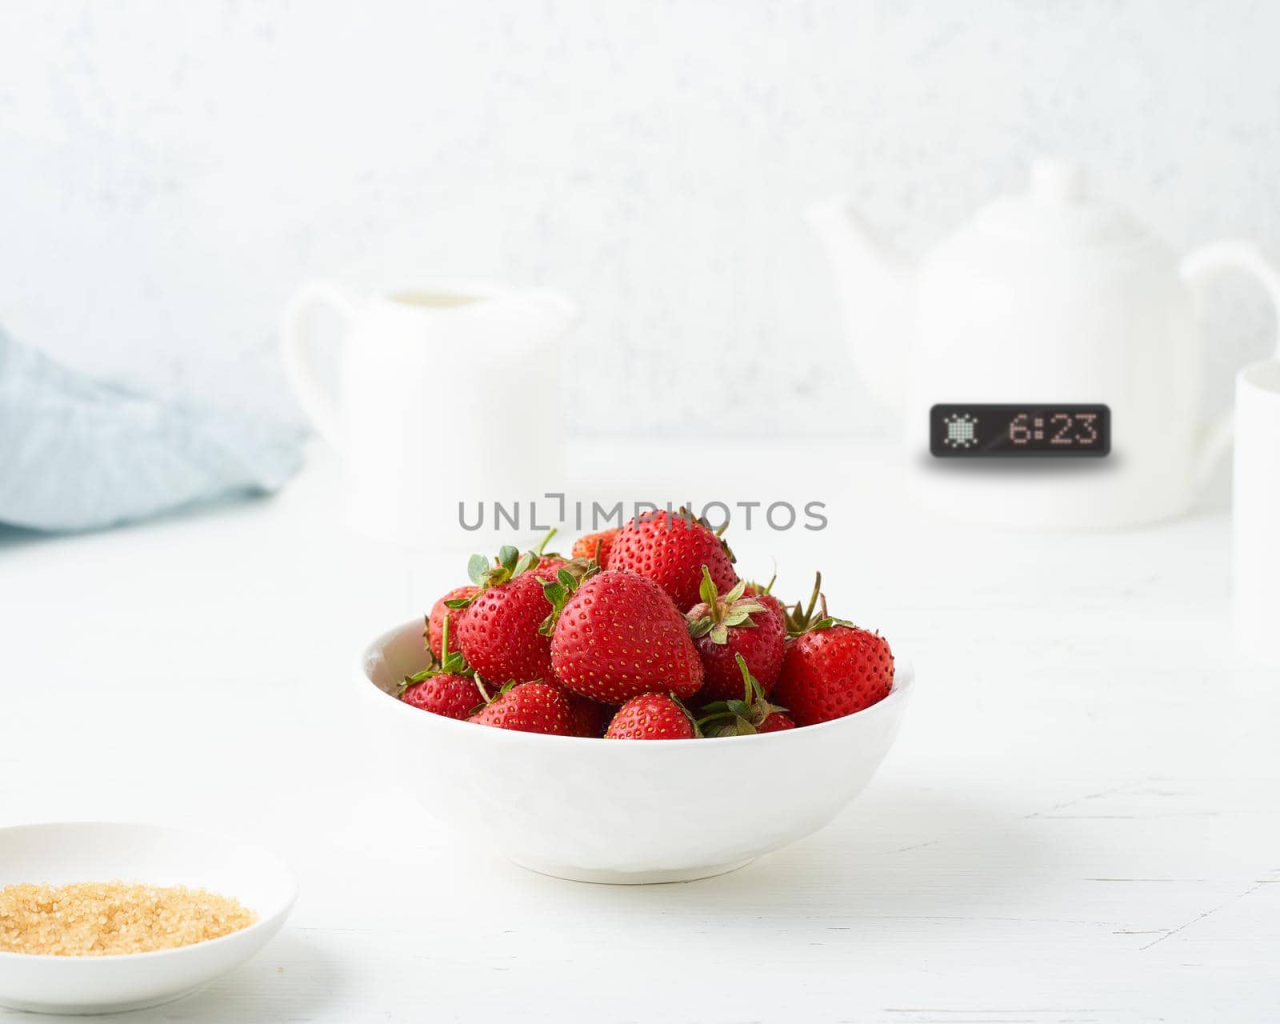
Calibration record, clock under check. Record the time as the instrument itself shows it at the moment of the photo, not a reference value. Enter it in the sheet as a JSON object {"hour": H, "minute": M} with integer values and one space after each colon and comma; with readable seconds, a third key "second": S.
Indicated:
{"hour": 6, "minute": 23}
